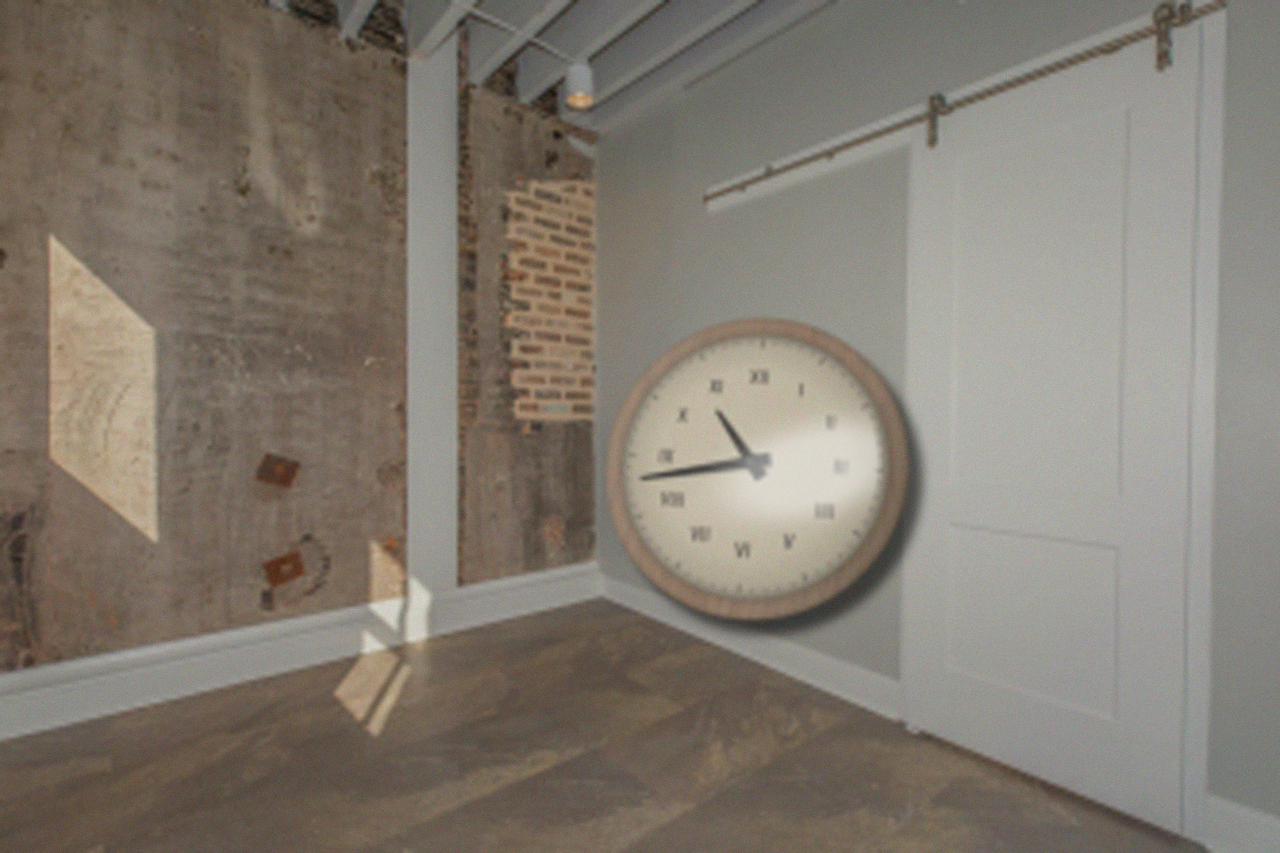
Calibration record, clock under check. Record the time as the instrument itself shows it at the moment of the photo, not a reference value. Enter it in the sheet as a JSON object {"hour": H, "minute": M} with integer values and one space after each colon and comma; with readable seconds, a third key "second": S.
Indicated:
{"hour": 10, "minute": 43}
